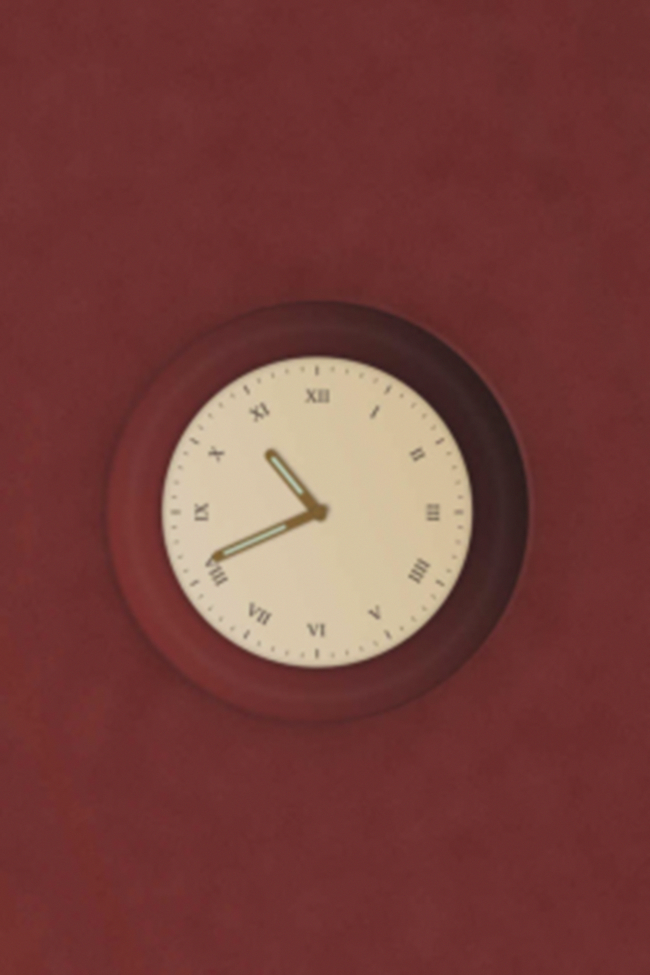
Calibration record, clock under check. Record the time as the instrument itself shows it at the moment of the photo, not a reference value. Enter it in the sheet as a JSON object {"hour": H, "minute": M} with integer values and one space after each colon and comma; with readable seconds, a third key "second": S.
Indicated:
{"hour": 10, "minute": 41}
